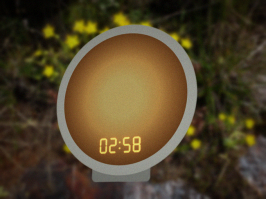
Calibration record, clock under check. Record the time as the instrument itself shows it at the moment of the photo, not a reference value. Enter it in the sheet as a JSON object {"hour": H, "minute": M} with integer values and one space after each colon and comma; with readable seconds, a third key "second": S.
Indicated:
{"hour": 2, "minute": 58}
